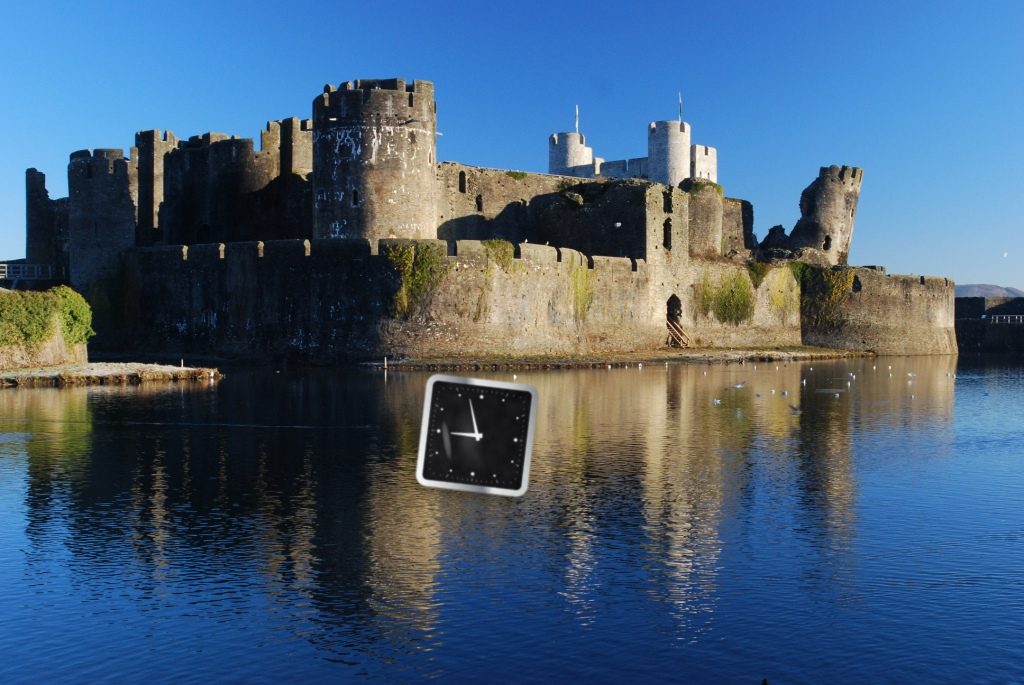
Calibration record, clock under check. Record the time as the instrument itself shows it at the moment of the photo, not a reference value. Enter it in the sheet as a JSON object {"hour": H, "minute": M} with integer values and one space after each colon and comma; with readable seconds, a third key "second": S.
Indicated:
{"hour": 8, "minute": 57}
